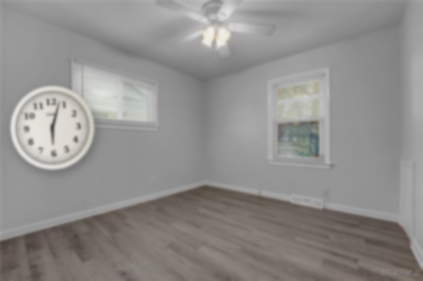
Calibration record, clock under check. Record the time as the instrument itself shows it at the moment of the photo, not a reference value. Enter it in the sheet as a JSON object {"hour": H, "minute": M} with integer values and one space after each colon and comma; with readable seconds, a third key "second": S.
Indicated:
{"hour": 6, "minute": 3}
